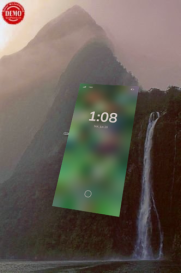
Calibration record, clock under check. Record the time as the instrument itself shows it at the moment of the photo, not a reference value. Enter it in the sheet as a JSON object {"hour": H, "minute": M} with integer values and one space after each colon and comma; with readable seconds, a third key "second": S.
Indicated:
{"hour": 1, "minute": 8}
